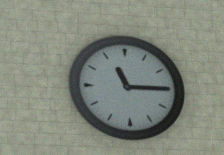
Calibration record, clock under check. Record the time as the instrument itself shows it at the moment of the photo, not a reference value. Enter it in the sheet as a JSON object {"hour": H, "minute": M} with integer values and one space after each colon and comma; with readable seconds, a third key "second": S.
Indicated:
{"hour": 11, "minute": 15}
